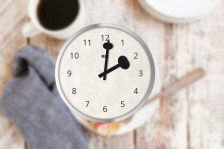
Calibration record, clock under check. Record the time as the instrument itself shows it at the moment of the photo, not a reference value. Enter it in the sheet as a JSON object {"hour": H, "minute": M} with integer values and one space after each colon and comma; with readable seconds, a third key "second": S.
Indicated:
{"hour": 2, "minute": 1}
